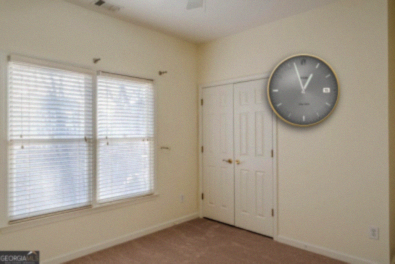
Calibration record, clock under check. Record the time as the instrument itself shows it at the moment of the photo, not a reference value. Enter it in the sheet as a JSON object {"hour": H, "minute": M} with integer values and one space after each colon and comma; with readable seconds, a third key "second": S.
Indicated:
{"hour": 12, "minute": 57}
